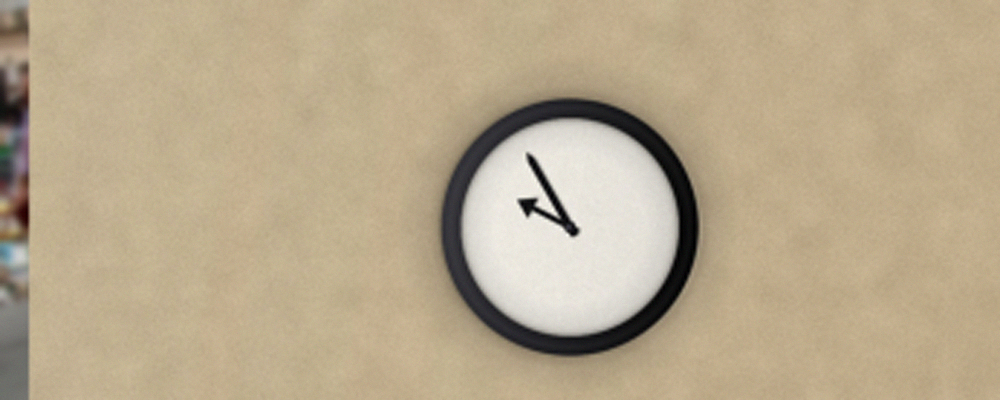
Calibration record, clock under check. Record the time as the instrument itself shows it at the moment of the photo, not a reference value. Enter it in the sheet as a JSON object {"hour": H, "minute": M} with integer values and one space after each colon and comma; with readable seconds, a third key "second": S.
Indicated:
{"hour": 9, "minute": 55}
